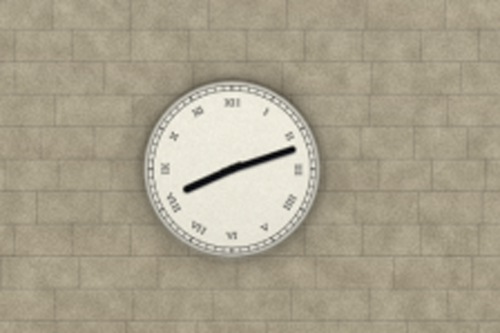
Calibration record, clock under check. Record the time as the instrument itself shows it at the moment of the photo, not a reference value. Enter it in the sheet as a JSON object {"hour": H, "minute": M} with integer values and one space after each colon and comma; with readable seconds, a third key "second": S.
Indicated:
{"hour": 8, "minute": 12}
